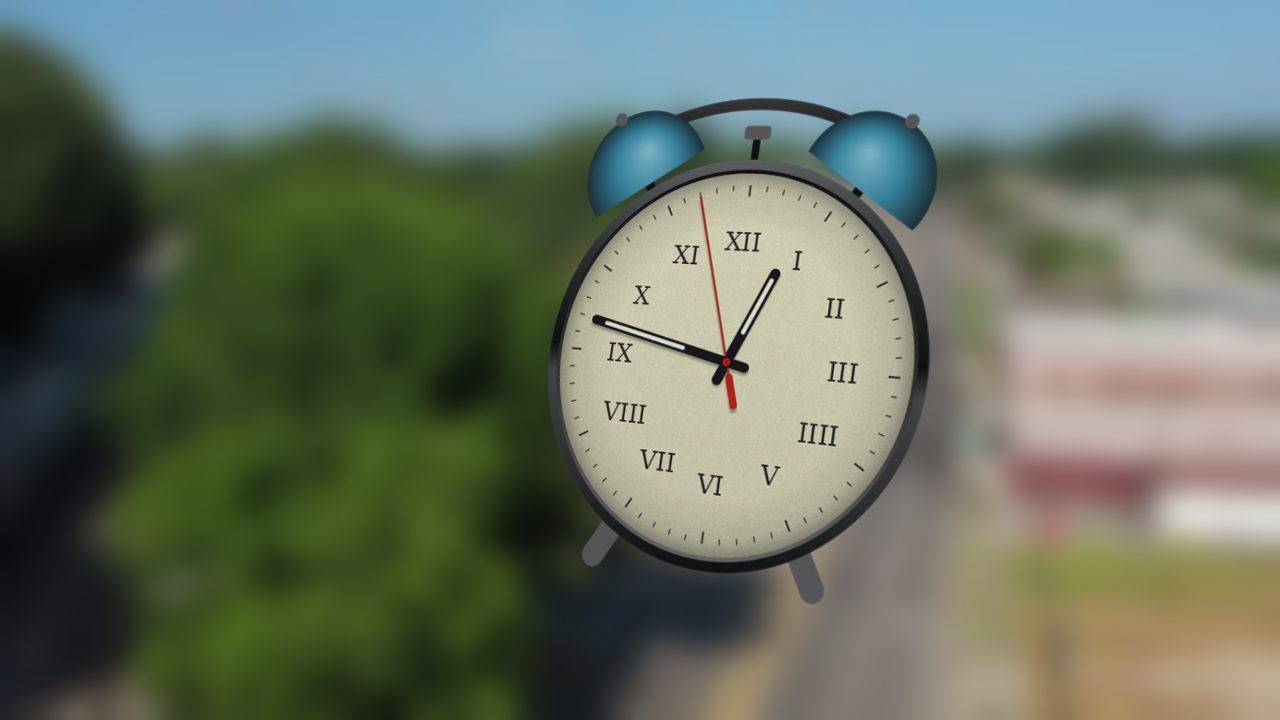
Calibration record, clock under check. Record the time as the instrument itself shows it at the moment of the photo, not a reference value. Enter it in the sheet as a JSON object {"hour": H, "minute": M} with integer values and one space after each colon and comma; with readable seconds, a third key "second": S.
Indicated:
{"hour": 12, "minute": 46, "second": 57}
